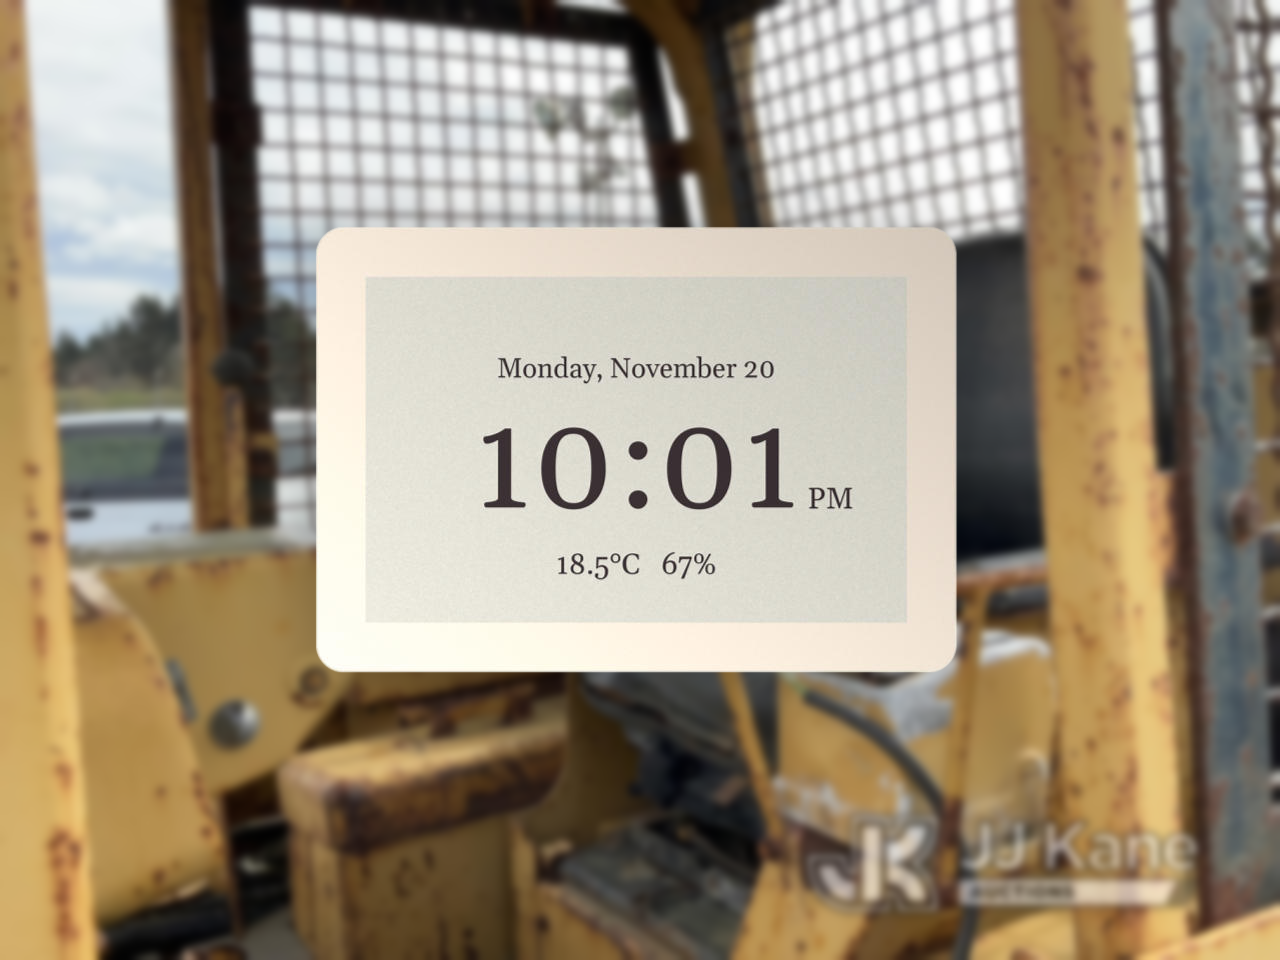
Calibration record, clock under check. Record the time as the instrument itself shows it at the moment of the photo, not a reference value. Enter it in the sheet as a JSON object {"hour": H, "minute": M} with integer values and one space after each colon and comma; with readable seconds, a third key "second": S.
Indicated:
{"hour": 10, "minute": 1}
